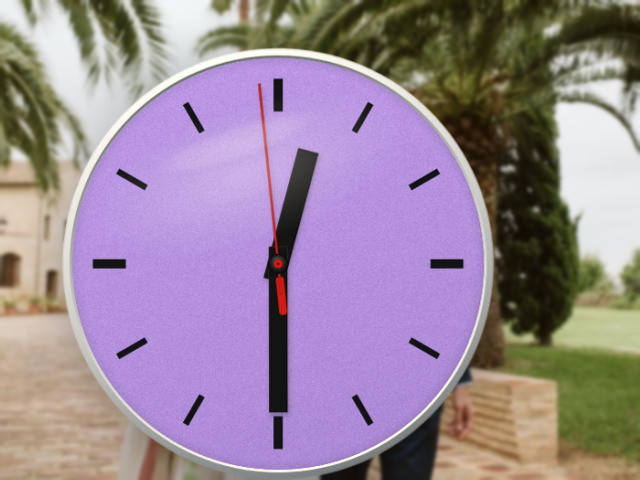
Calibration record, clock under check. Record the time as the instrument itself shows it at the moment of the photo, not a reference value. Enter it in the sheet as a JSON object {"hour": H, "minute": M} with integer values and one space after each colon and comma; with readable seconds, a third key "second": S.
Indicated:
{"hour": 12, "minute": 29, "second": 59}
